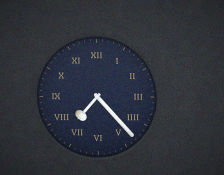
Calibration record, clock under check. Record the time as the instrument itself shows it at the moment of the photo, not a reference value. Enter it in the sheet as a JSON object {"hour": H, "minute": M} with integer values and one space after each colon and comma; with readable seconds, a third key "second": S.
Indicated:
{"hour": 7, "minute": 23}
